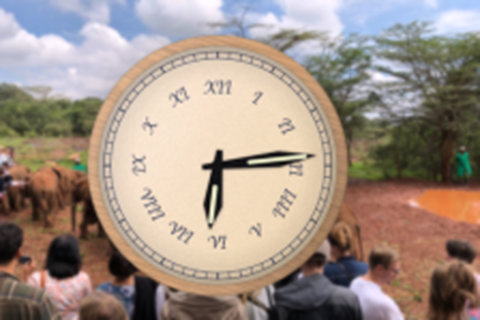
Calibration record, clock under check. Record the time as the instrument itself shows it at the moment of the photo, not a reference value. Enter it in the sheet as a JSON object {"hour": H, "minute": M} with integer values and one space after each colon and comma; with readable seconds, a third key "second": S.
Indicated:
{"hour": 6, "minute": 14}
